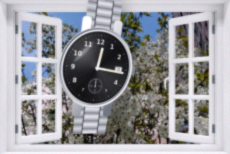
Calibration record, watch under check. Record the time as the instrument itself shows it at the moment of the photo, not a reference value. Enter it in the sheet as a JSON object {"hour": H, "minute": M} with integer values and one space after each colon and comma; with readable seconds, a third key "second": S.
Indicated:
{"hour": 12, "minute": 16}
